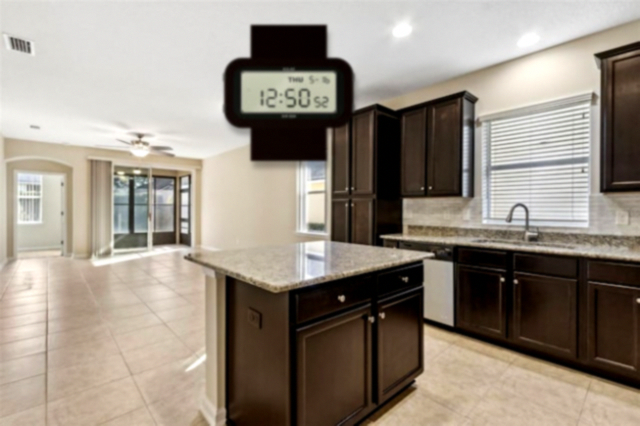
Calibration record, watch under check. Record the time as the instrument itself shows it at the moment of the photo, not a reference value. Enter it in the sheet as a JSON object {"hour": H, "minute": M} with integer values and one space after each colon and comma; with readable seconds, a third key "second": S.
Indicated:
{"hour": 12, "minute": 50}
